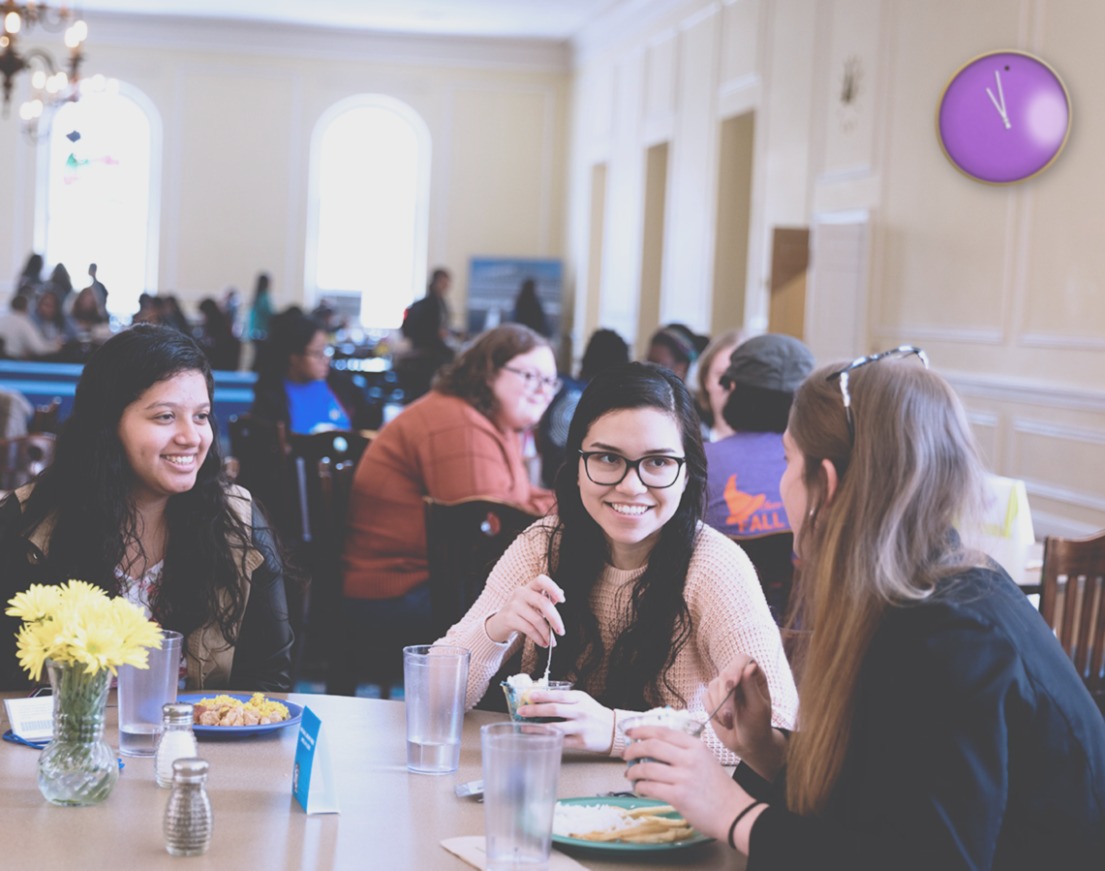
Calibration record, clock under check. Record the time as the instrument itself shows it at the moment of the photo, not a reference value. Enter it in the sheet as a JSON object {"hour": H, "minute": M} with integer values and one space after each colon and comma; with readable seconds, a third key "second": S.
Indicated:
{"hour": 10, "minute": 58}
